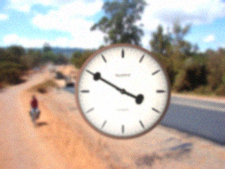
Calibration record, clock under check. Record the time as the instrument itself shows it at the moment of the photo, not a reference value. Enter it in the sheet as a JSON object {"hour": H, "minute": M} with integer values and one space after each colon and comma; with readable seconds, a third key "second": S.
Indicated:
{"hour": 3, "minute": 50}
